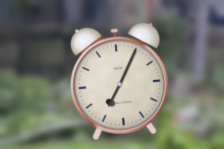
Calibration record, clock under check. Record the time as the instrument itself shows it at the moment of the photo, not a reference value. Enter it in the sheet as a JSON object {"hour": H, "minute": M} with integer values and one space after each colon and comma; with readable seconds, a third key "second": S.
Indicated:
{"hour": 7, "minute": 5}
